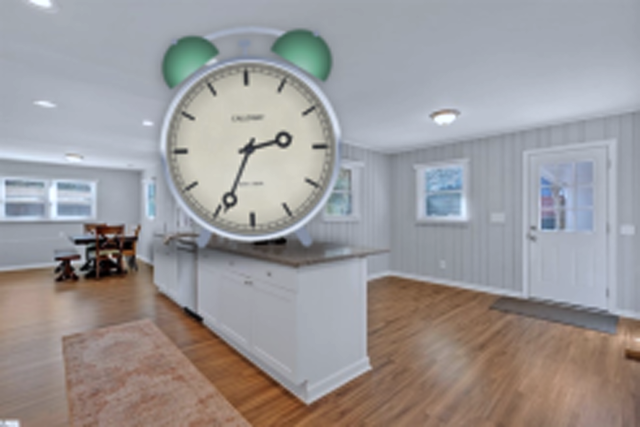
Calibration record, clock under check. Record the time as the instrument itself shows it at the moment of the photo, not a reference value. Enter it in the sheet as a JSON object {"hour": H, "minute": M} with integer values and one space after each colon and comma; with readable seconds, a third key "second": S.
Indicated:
{"hour": 2, "minute": 34}
